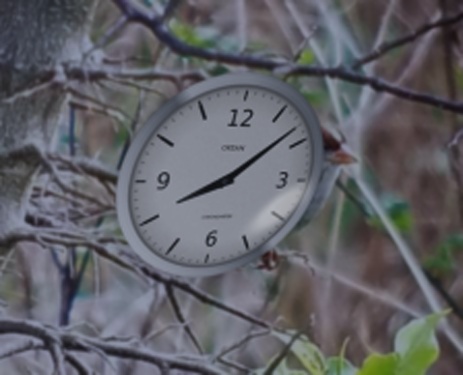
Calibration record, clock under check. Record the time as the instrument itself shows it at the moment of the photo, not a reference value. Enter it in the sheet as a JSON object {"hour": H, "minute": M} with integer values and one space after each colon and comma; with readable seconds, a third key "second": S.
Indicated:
{"hour": 8, "minute": 8}
